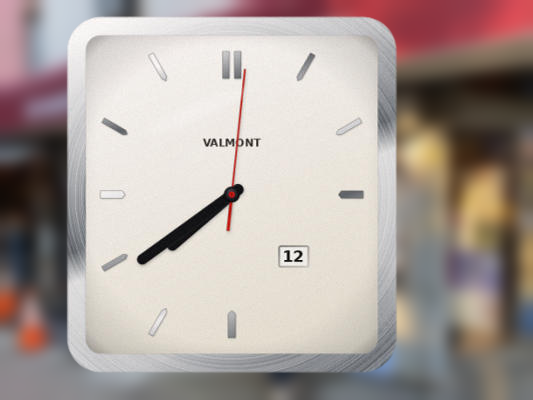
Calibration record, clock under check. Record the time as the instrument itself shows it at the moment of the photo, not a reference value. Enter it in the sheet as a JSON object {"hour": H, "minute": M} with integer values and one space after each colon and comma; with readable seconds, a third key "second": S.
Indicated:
{"hour": 7, "minute": 39, "second": 1}
